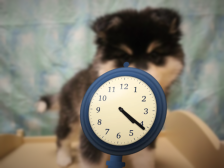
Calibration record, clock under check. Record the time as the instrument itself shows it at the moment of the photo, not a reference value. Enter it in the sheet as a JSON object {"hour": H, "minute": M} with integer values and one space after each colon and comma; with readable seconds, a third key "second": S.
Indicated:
{"hour": 4, "minute": 21}
